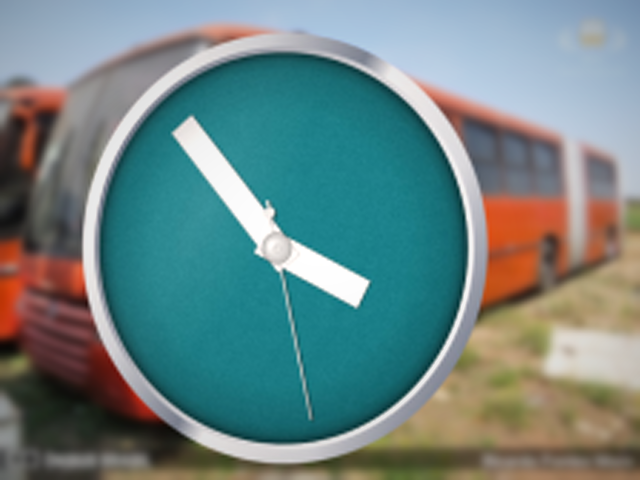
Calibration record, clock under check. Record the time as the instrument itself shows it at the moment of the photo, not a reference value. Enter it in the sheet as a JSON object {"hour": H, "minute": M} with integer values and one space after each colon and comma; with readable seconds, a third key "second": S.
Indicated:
{"hour": 3, "minute": 53, "second": 28}
